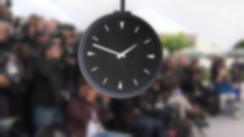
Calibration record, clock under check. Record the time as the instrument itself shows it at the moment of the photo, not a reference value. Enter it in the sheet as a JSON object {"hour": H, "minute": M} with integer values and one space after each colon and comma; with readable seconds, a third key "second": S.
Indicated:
{"hour": 1, "minute": 48}
